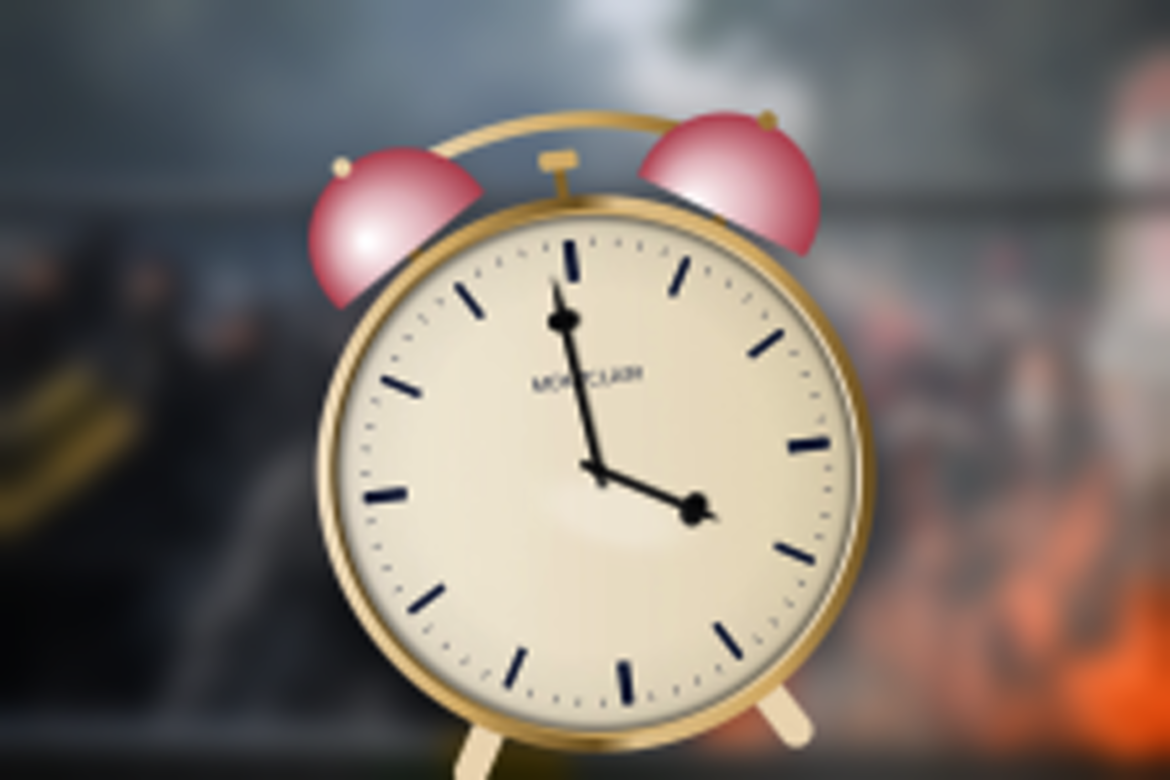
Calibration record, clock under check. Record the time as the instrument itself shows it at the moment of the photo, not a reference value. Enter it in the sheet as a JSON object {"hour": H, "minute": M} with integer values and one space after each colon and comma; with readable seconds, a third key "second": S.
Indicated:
{"hour": 3, "minute": 59}
